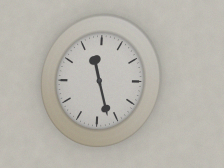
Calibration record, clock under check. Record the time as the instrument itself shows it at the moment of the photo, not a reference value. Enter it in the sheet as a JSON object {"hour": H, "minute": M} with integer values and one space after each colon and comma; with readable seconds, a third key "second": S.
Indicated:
{"hour": 11, "minute": 27}
